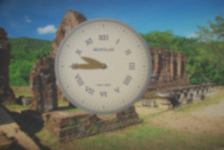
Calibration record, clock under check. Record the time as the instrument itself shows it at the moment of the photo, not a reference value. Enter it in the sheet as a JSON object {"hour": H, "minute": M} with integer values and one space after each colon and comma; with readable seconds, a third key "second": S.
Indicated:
{"hour": 9, "minute": 45}
